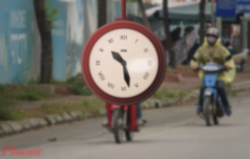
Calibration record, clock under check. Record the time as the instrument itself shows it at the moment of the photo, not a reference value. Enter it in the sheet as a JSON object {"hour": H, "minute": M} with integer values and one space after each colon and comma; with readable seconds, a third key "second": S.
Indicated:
{"hour": 10, "minute": 28}
